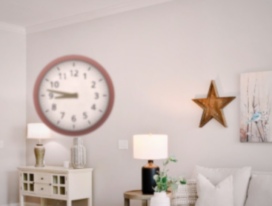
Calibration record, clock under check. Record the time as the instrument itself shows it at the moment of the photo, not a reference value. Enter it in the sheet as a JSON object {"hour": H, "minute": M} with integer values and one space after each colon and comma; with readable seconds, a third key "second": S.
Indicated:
{"hour": 8, "minute": 47}
